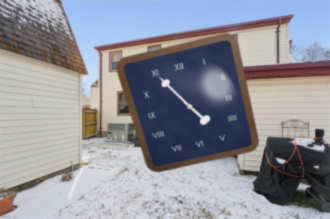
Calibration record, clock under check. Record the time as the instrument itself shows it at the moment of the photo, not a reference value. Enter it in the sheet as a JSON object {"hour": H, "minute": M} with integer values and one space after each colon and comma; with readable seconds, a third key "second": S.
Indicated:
{"hour": 4, "minute": 55}
